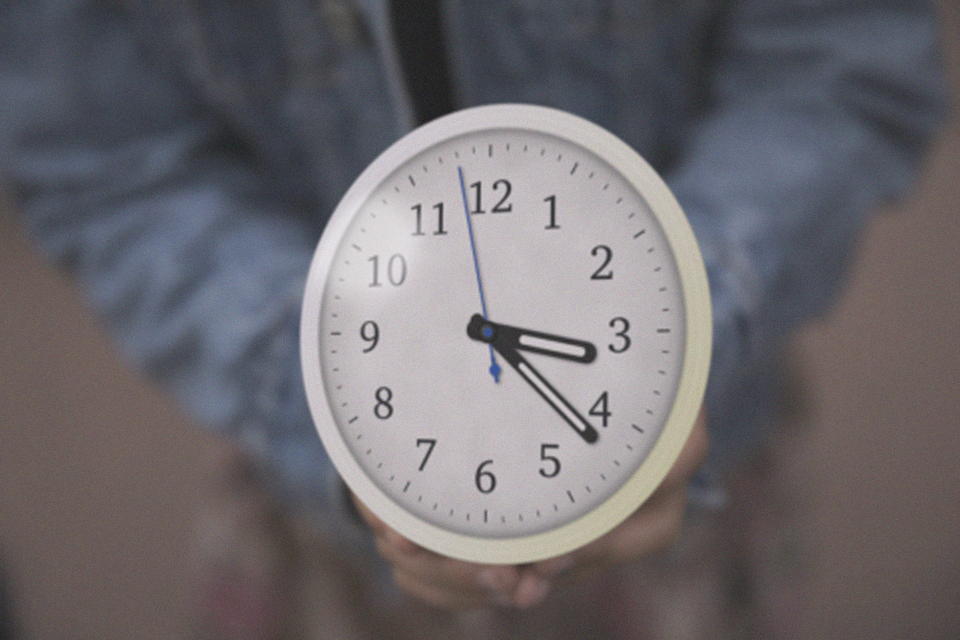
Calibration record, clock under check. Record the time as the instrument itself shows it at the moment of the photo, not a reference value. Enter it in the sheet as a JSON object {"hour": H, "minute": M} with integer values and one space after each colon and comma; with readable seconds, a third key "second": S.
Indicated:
{"hour": 3, "minute": 21, "second": 58}
